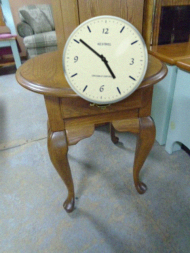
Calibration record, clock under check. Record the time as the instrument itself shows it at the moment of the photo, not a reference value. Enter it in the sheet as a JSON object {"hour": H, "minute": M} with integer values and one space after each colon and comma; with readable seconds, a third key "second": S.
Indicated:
{"hour": 4, "minute": 51}
